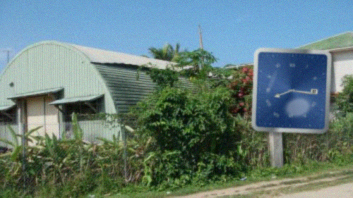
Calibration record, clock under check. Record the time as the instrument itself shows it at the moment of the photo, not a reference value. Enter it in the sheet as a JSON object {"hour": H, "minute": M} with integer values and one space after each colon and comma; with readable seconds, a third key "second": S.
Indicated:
{"hour": 8, "minute": 16}
